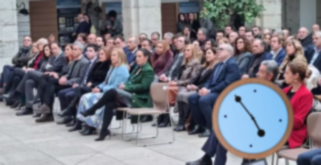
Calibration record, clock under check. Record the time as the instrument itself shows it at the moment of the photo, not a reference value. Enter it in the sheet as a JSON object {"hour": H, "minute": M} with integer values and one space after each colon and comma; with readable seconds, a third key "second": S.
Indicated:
{"hour": 4, "minute": 53}
